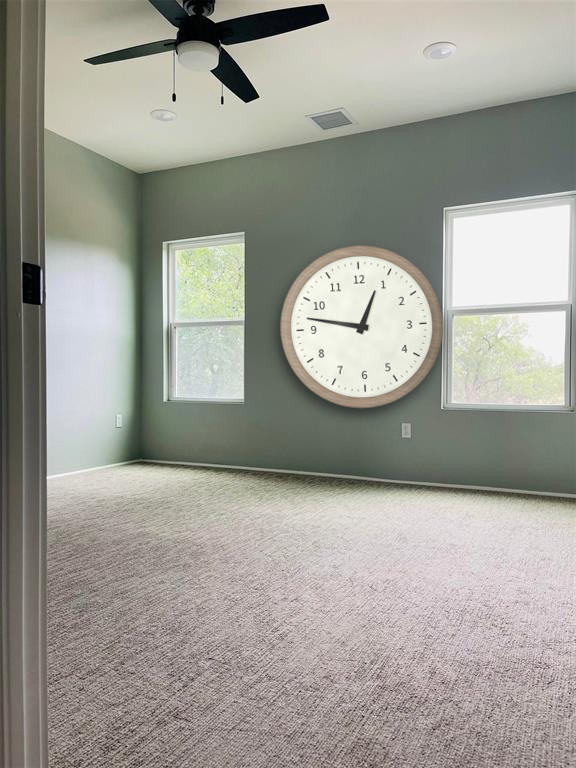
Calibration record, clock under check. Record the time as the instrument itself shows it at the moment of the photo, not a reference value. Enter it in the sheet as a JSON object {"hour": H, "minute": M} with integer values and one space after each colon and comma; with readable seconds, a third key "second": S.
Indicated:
{"hour": 12, "minute": 47}
